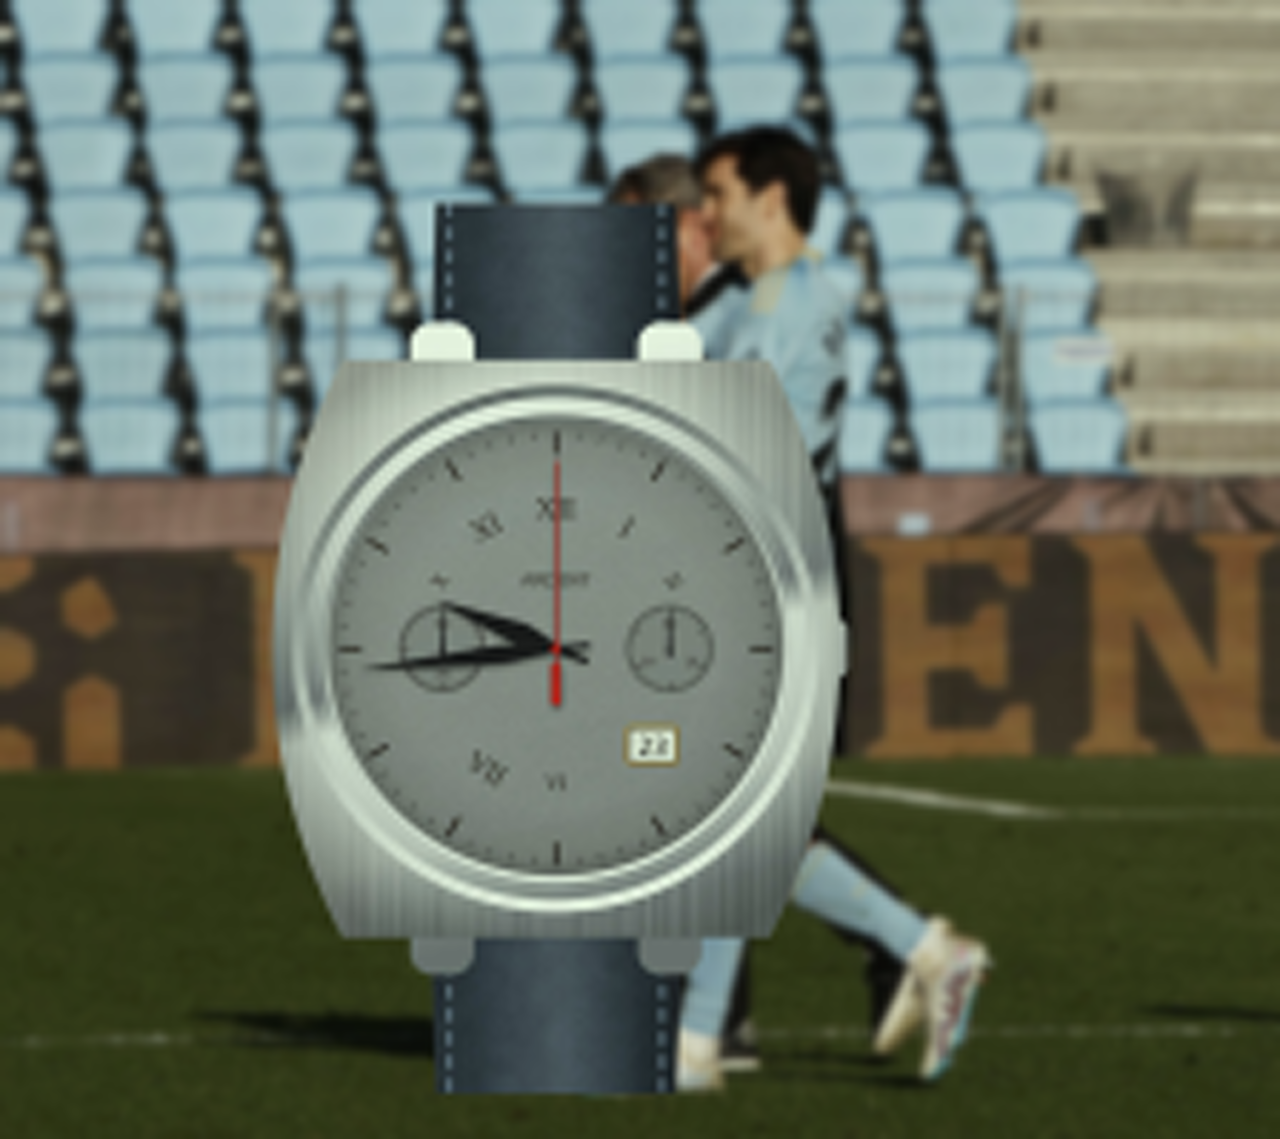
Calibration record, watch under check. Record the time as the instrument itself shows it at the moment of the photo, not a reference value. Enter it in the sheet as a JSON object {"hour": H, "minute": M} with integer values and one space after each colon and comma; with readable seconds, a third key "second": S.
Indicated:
{"hour": 9, "minute": 44}
